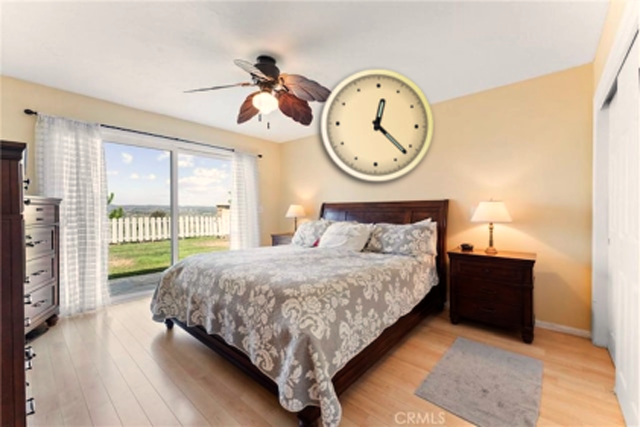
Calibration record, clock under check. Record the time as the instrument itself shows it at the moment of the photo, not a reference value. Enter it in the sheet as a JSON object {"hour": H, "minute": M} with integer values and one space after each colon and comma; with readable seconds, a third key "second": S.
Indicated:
{"hour": 12, "minute": 22}
